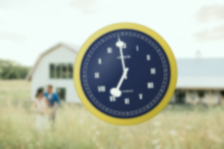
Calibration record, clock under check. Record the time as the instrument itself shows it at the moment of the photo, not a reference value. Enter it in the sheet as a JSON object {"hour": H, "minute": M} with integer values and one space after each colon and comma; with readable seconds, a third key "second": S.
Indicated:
{"hour": 6, "minute": 59}
